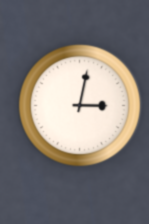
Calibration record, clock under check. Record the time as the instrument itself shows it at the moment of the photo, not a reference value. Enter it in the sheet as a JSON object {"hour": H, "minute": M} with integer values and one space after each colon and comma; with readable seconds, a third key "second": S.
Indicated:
{"hour": 3, "minute": 2}
